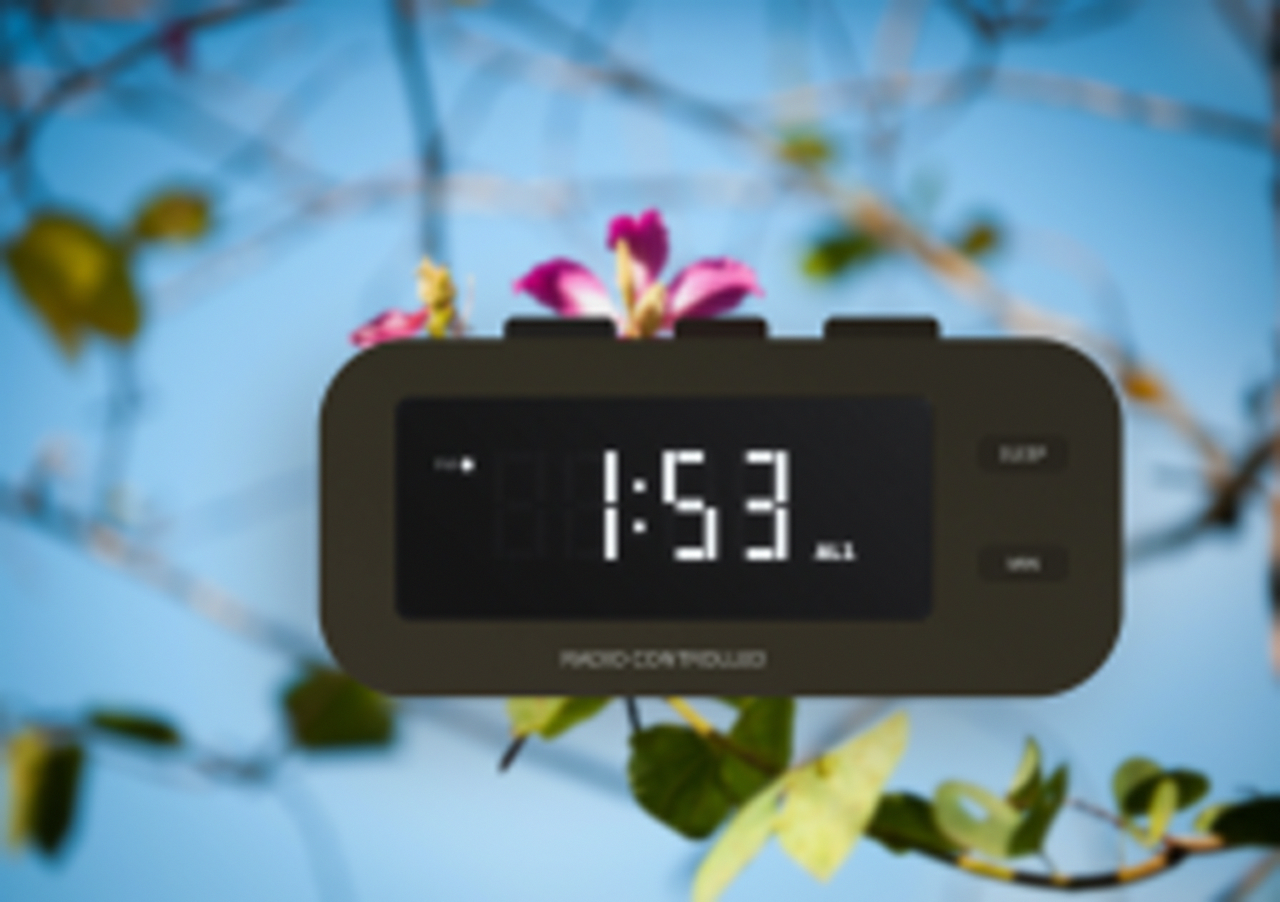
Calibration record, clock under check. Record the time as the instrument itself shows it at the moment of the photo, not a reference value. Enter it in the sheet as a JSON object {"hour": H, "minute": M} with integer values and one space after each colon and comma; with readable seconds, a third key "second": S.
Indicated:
{"hour": 1, "minute": 53}
